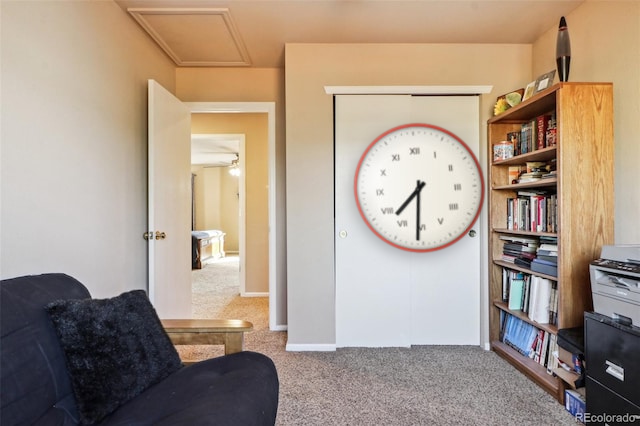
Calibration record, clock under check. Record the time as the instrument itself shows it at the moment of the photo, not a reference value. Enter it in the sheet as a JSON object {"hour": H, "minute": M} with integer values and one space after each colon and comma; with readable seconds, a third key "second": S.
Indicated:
{"hour": 7, "minute": 31}
